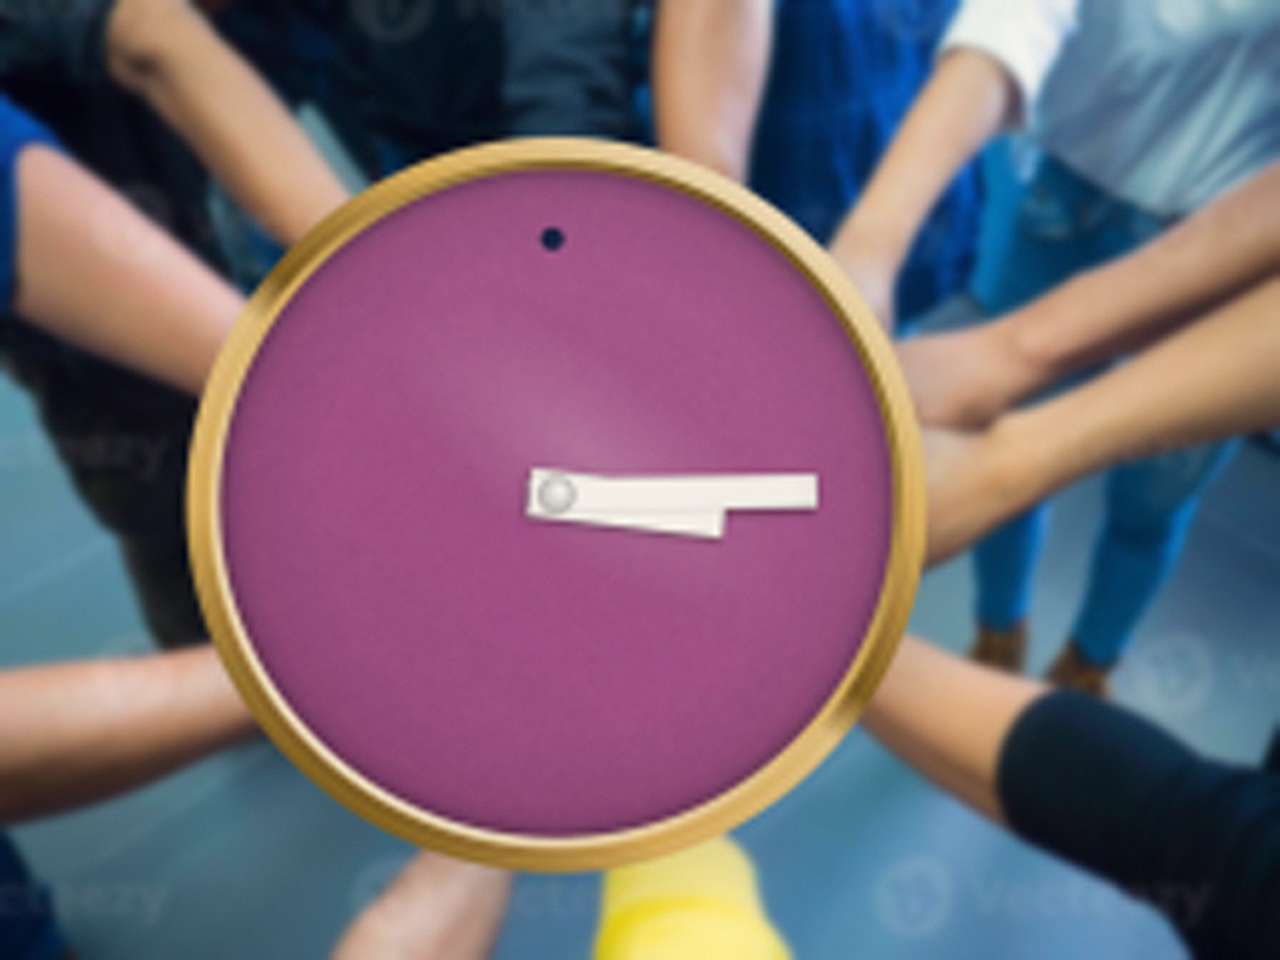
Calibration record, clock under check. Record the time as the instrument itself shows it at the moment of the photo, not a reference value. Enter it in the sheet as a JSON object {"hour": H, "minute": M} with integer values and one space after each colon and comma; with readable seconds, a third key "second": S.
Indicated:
{"hour": 3, "minute": 15}
